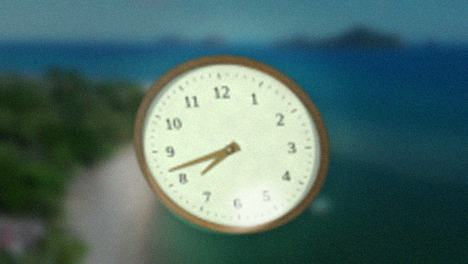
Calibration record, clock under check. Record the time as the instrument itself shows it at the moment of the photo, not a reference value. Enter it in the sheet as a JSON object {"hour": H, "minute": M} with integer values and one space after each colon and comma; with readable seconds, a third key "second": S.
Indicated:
{"hour": 7, "minute": 42}
